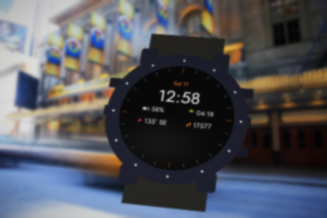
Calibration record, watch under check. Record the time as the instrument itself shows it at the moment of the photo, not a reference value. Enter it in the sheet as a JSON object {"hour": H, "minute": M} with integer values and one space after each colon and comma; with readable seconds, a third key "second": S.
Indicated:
{"hour": 12, "minute": 58}
